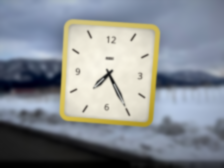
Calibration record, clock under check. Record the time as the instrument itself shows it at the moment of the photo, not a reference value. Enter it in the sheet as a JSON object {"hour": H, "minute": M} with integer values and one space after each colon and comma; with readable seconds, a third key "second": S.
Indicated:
{"hour": 7, "minute": 25}
